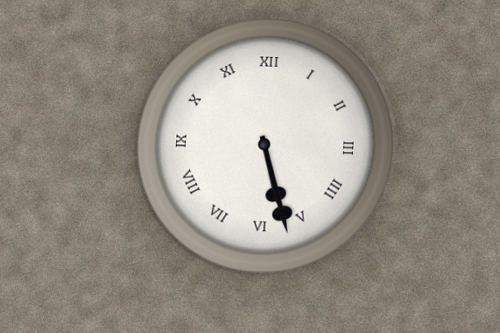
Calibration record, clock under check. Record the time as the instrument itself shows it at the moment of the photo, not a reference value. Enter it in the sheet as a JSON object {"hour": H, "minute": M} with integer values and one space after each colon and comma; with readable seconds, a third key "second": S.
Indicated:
{"hour": 5, "minute": 27}
